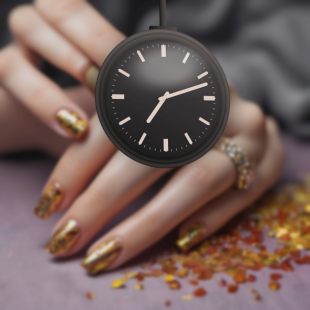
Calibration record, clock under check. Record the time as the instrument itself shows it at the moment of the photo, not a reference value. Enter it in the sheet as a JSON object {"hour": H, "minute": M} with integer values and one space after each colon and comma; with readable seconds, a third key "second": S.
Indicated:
{"hour": 7, "minute": 12}
